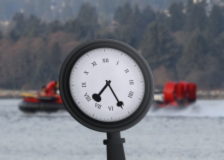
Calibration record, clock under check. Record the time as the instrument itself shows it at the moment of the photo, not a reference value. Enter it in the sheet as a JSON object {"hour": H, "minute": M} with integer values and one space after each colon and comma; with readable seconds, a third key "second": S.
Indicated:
{"hour": 7, "minute": 26}
